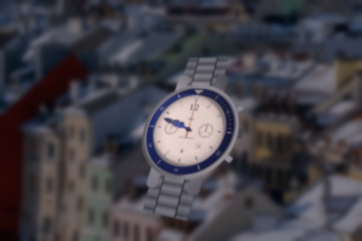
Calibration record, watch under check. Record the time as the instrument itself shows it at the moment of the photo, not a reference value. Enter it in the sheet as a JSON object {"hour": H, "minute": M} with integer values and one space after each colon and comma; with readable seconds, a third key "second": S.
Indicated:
{"hour": 9, "minute": 48}
